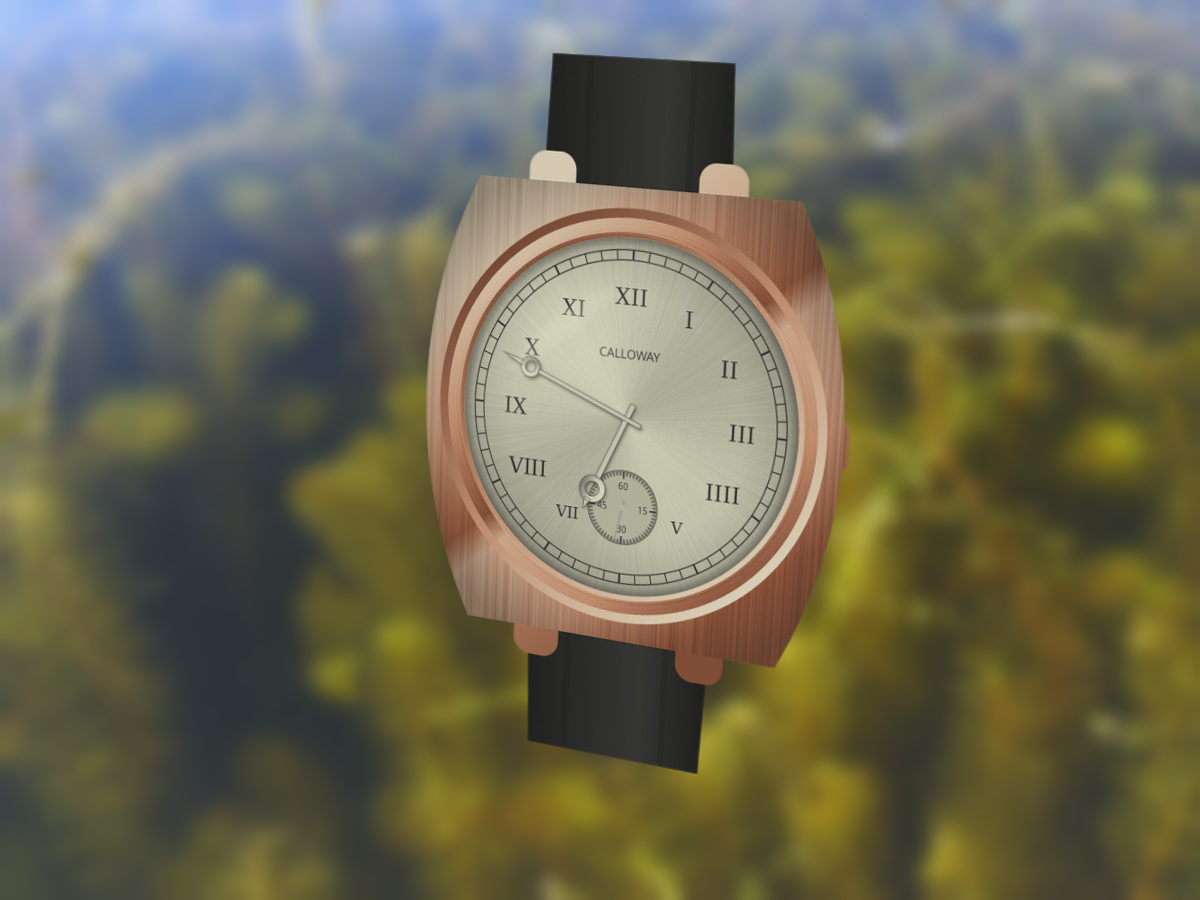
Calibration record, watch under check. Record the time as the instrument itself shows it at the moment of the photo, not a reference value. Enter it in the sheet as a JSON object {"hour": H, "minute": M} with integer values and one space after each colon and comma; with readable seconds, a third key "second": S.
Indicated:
{"hour": 6, "minute": 48, "second": 32}
